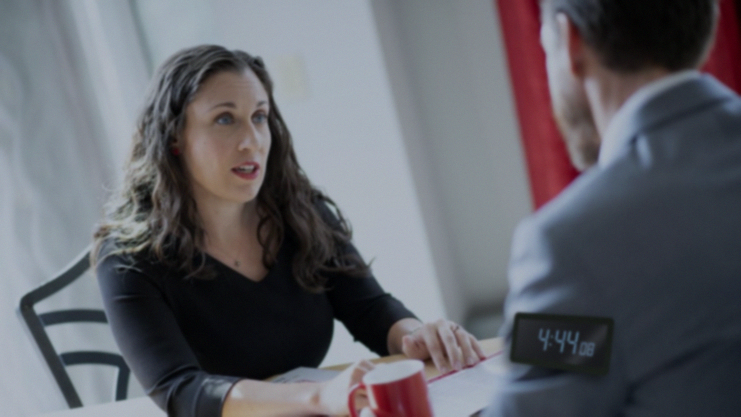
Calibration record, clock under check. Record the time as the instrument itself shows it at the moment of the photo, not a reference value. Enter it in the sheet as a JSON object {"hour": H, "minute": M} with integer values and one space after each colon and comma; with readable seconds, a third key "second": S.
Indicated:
{"hour": 4, "minute": 44}
